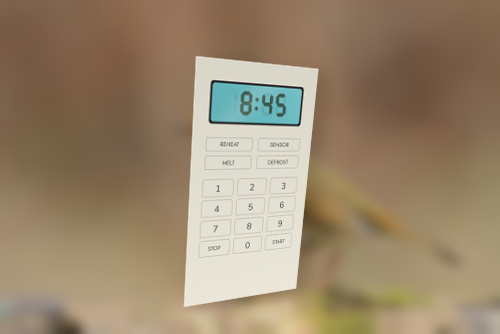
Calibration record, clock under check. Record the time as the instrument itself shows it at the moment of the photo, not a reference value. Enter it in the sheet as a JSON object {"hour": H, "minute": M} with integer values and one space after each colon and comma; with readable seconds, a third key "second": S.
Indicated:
{"hour": 8, "minute": 45}
